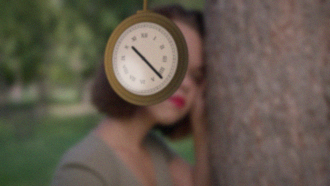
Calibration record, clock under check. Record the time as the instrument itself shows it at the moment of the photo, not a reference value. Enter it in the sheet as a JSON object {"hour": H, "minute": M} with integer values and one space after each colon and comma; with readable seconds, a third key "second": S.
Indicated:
{"hour": 10, "minute": 22}
